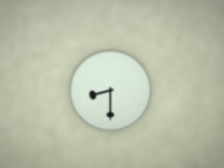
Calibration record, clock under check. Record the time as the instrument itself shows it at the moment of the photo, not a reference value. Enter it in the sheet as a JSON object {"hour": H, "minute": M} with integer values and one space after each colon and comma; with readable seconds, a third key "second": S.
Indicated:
{"hour": 8, "minute": 30}
